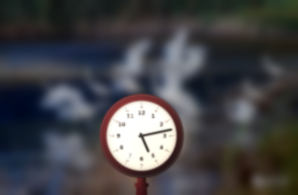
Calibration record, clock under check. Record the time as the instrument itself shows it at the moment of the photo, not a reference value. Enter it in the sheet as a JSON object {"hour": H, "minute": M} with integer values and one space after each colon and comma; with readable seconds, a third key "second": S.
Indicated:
{"hour": 5, "minute": 13}
